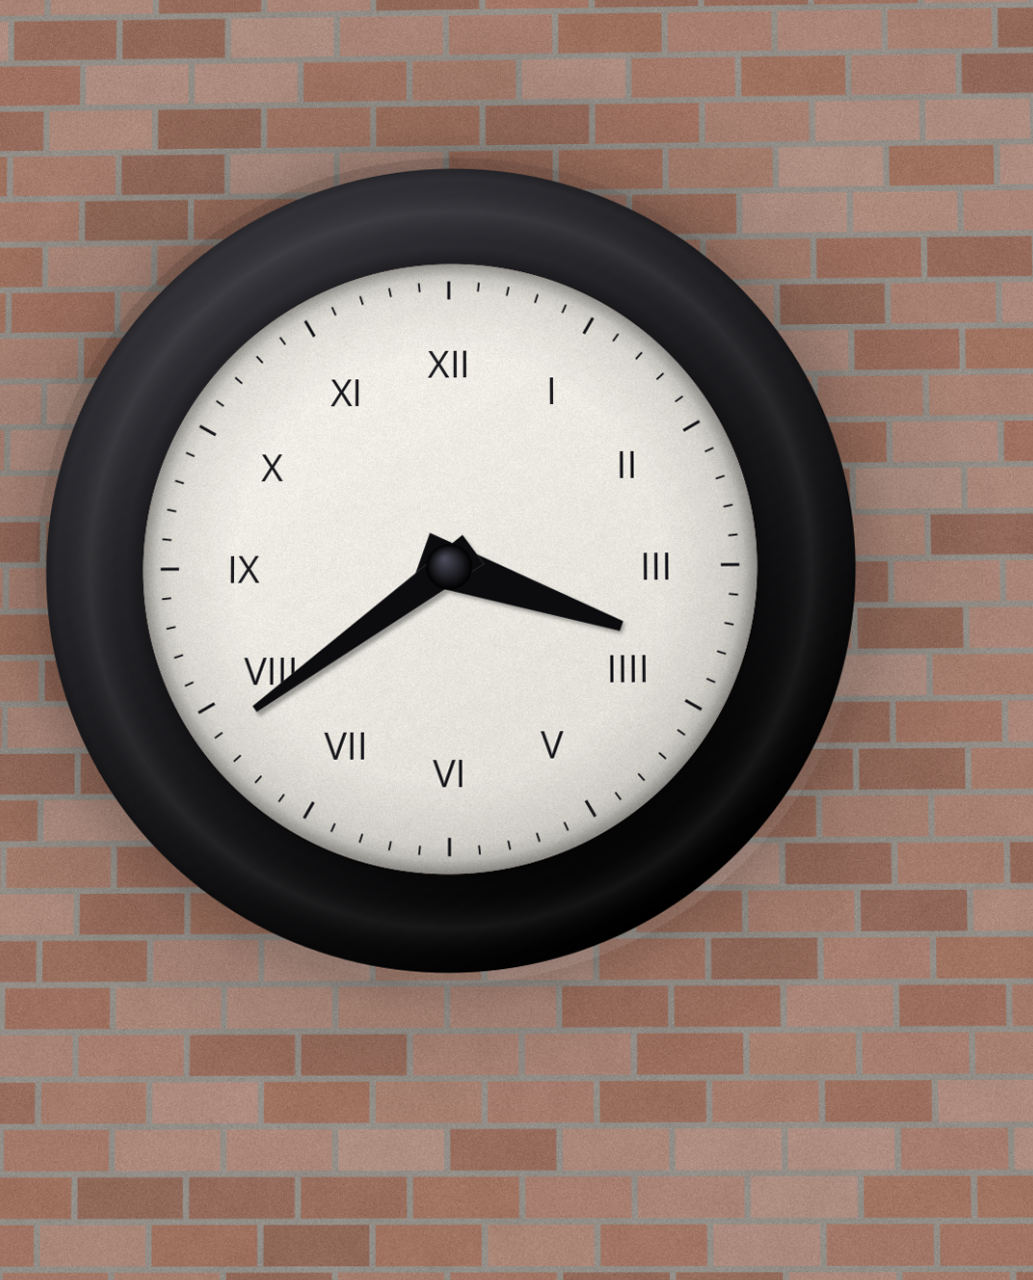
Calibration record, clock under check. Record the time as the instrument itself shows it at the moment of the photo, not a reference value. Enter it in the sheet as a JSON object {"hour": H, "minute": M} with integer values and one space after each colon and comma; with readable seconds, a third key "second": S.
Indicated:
{"hour": 3, "minute": 39}
